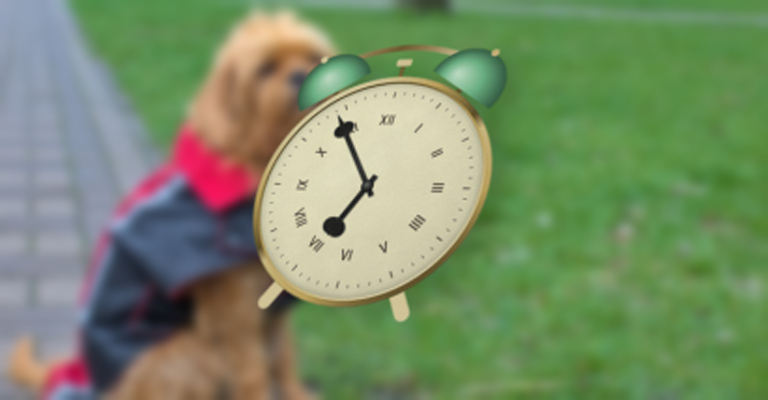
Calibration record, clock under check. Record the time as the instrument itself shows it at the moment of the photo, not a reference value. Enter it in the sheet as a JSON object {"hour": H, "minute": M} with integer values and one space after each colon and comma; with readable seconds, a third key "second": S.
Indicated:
{"hour": 6, "minute": 54}
